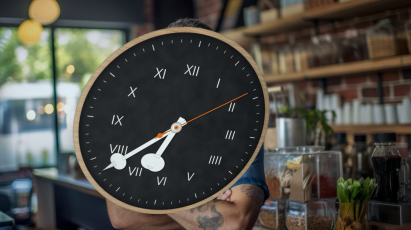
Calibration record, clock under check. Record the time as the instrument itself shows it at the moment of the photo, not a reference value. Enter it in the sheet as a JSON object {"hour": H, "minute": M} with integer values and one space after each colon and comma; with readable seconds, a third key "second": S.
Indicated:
{"hour": 6, "minute": 38, "second": 9}
